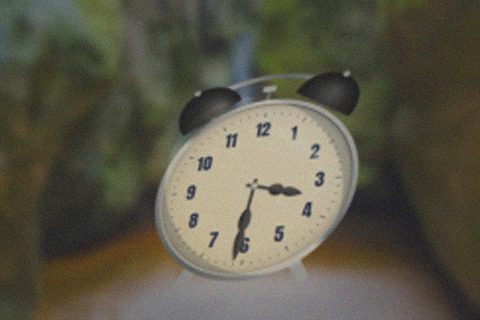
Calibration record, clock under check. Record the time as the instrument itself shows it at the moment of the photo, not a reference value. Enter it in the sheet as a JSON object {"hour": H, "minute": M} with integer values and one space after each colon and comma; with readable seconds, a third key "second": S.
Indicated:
{"hour": 3, "minute": 31}
